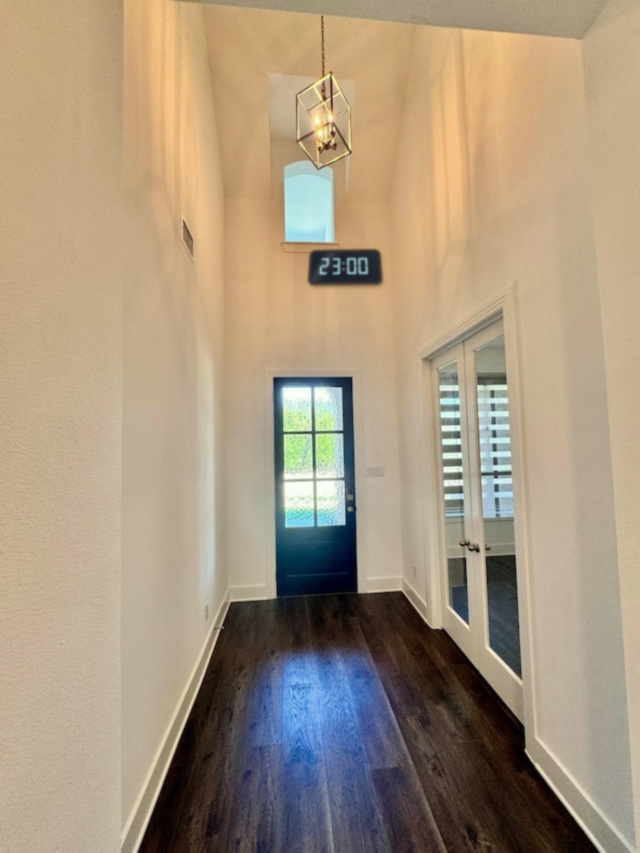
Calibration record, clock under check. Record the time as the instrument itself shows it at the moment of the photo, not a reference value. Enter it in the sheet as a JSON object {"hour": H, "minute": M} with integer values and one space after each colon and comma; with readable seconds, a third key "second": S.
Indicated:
{"hour": 23, "minute": 0}
